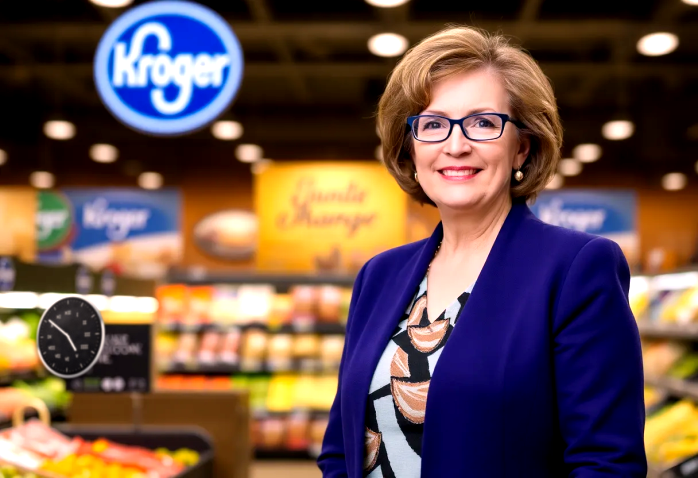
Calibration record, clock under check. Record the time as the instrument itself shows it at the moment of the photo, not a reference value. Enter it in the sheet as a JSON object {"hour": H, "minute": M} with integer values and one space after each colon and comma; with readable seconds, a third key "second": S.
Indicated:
{"hour": 4, "minute": 51}
